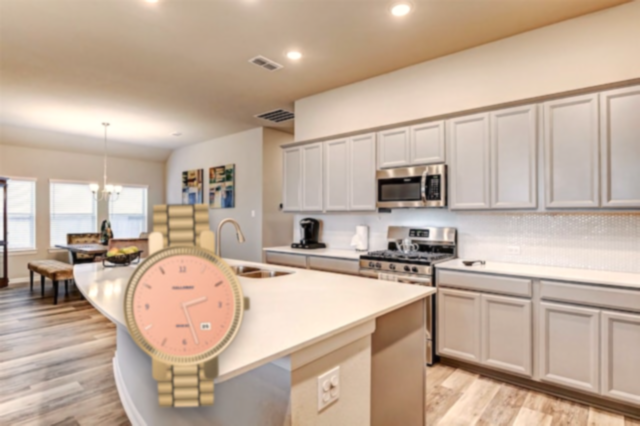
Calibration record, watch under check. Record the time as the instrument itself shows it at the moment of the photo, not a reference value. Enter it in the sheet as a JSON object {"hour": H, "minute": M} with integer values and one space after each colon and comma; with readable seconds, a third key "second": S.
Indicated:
{"hour": 2, "minute": 27}
